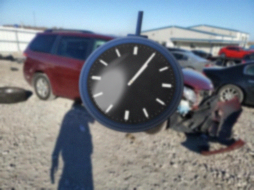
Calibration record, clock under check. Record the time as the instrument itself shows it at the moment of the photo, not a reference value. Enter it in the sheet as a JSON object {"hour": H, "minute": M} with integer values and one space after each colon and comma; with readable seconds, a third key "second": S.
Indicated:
{"hour": 1, "minute": 5}
